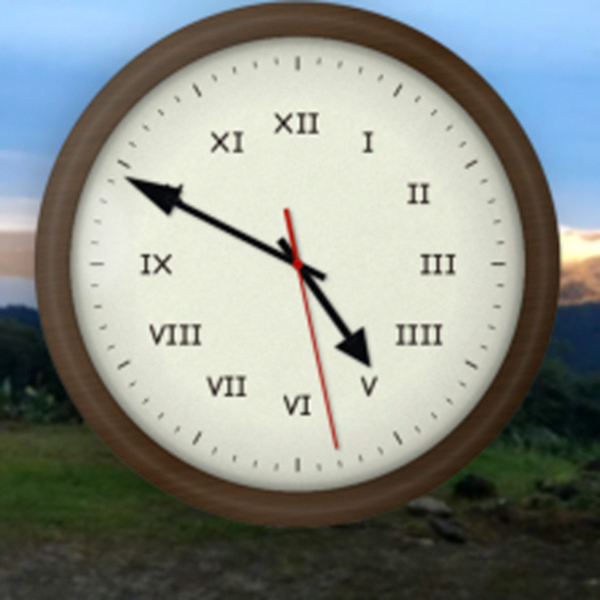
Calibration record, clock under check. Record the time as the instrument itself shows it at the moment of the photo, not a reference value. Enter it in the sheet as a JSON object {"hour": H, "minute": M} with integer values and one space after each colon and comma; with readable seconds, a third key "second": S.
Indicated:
{"hour": 4, "minute": 49, "second": 28}
